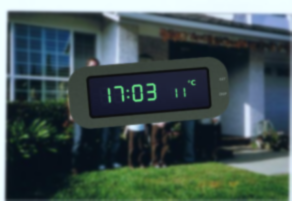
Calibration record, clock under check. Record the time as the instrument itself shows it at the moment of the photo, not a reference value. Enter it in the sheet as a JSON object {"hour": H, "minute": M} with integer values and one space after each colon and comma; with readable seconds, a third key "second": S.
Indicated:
{"hour": 17, "minute": 3}
